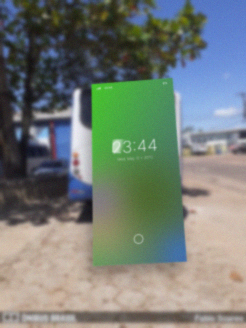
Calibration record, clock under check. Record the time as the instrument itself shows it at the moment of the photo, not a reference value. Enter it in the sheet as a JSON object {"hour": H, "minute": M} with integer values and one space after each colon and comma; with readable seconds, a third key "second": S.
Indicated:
{"hour": 23, "minute": 44}
